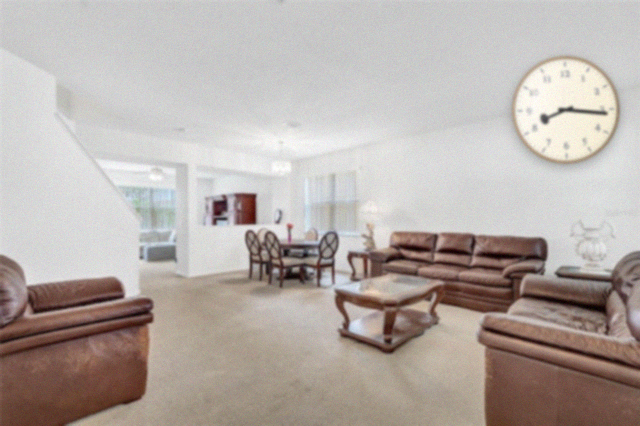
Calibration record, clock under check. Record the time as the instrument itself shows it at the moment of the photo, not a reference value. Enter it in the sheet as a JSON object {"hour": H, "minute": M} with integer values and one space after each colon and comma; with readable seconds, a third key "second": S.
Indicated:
{"hour": 8, "minute": 16}
